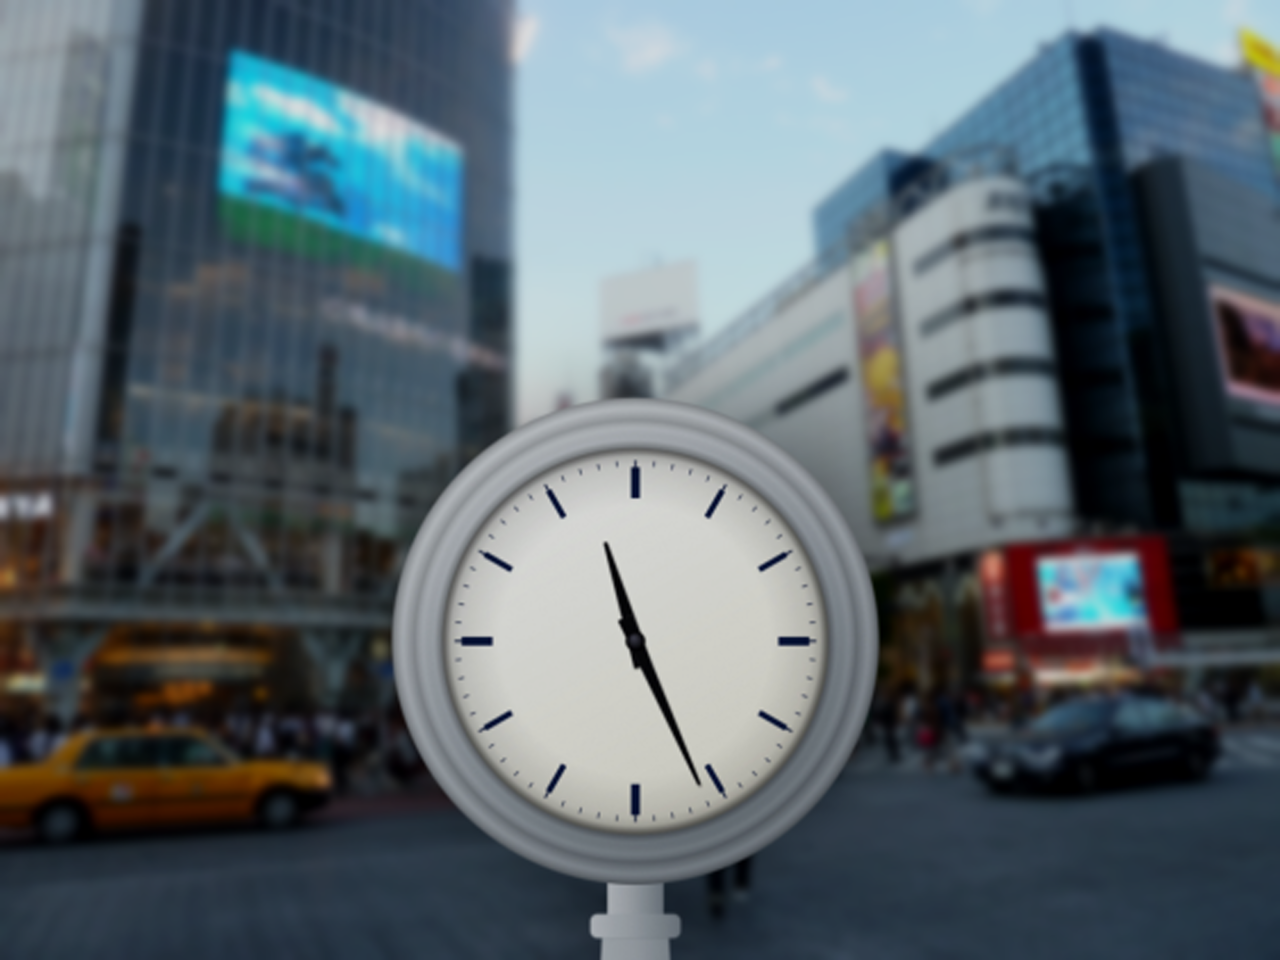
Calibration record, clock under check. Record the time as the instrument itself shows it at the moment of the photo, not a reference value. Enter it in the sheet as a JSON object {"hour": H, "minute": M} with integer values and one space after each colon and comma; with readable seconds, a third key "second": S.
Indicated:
{"hour": 11, "minute": 26}
